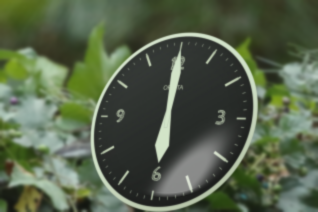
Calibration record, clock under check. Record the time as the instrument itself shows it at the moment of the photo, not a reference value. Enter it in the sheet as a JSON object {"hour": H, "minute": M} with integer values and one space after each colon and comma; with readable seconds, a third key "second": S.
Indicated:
{"hour": 6, "minute": 0}
